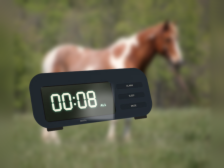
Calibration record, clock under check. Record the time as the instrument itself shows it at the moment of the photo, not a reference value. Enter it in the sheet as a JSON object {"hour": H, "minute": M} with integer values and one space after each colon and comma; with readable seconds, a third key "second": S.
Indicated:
{"hour": 0, "minute": 8}
